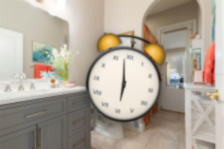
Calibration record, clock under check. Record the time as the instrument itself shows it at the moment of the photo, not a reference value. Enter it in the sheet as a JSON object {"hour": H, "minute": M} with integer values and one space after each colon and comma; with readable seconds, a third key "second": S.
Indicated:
{"hour": 5, "minute": 58}
